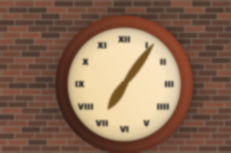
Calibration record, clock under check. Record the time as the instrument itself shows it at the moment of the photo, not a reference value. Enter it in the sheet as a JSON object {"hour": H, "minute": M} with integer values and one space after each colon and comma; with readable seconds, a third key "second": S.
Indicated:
{"hour": 7, "minute": 6}
